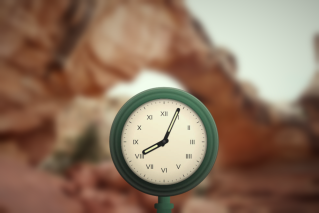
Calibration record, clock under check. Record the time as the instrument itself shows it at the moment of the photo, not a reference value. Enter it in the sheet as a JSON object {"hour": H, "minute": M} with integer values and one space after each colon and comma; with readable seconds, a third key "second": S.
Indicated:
{"hour": 8, "minute": 4}
